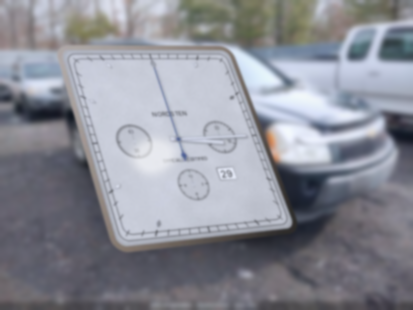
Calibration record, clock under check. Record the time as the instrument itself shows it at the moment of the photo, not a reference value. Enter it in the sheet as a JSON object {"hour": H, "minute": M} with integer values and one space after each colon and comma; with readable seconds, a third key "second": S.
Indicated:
{"hour": 3, "minute": 15}
